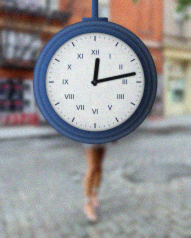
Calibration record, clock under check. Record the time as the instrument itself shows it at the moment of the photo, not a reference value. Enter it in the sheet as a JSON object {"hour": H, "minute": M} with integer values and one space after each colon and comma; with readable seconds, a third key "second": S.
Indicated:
{"hour": 12, "minute": 13}
